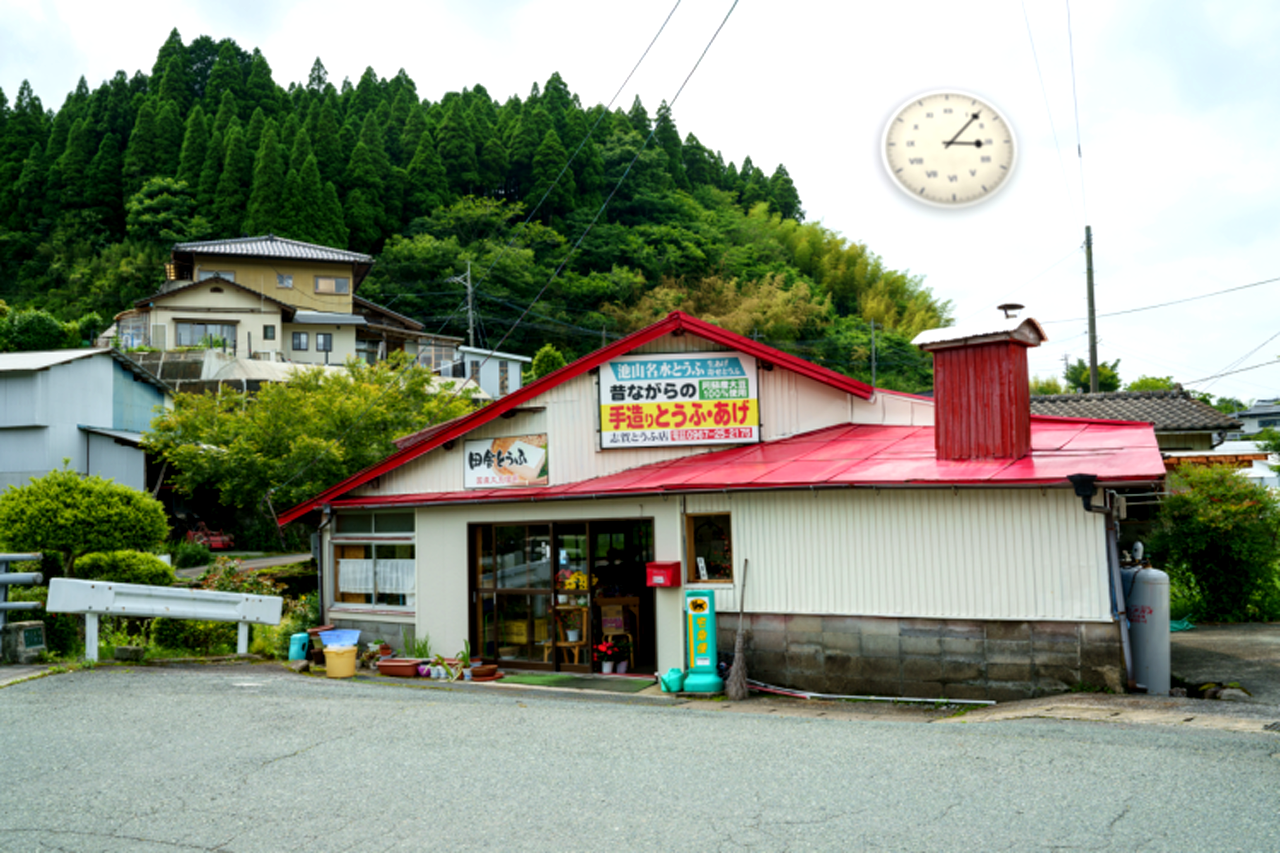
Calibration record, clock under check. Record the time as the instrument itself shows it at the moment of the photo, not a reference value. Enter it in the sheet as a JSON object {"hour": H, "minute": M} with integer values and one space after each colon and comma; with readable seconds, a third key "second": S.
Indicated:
{"hour": 3, "minute": 7}
